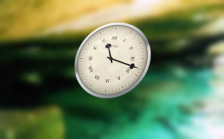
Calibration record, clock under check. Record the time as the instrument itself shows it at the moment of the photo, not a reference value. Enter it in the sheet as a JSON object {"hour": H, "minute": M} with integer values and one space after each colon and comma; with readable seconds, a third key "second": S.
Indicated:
{"hour": 11, "minute": 18}
